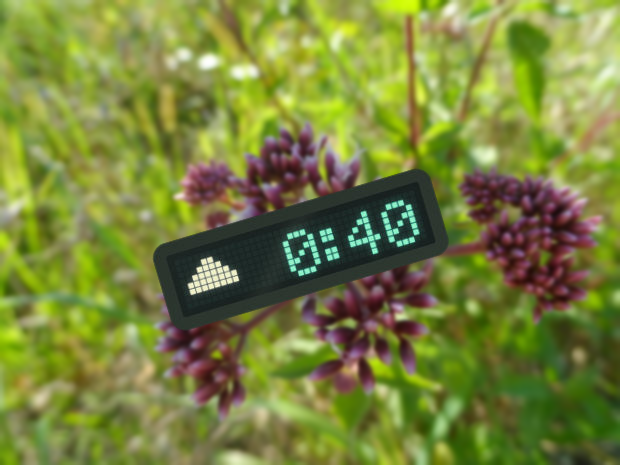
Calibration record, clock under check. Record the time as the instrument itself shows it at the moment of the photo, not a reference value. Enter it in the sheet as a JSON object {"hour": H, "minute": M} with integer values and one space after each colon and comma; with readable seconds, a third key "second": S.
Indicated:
{"hour": 0, "minute": 40}
